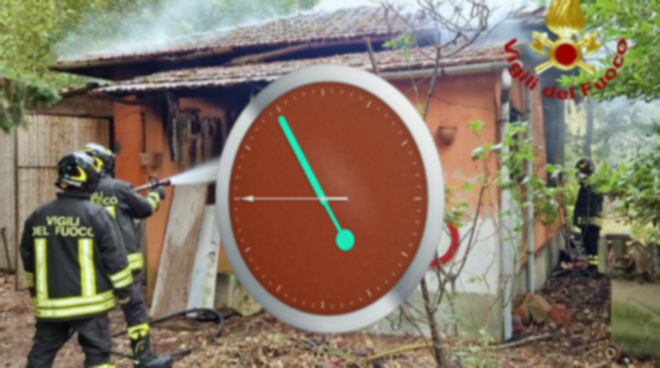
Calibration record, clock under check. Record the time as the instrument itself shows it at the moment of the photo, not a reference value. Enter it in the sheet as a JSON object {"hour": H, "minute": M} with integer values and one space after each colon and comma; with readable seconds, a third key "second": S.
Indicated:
{"hour": 4, "minute": 54, "second": 45}
